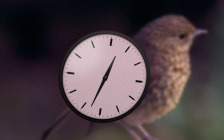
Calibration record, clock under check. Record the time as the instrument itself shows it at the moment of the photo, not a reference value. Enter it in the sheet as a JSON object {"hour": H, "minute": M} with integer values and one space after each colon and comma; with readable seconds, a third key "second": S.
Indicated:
{"hour": 12, "minute": 33}
